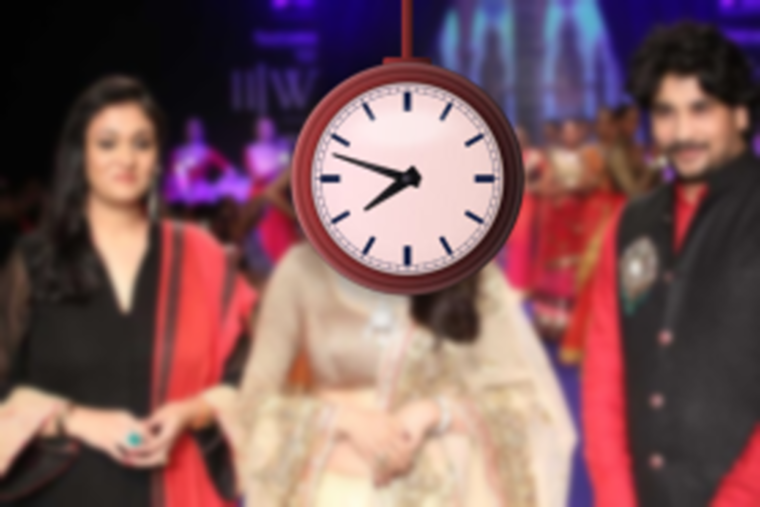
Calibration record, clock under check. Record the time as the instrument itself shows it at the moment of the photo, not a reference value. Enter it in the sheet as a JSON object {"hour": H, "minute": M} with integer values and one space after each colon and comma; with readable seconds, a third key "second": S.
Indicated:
{"hour": 7, "minute": 48}
